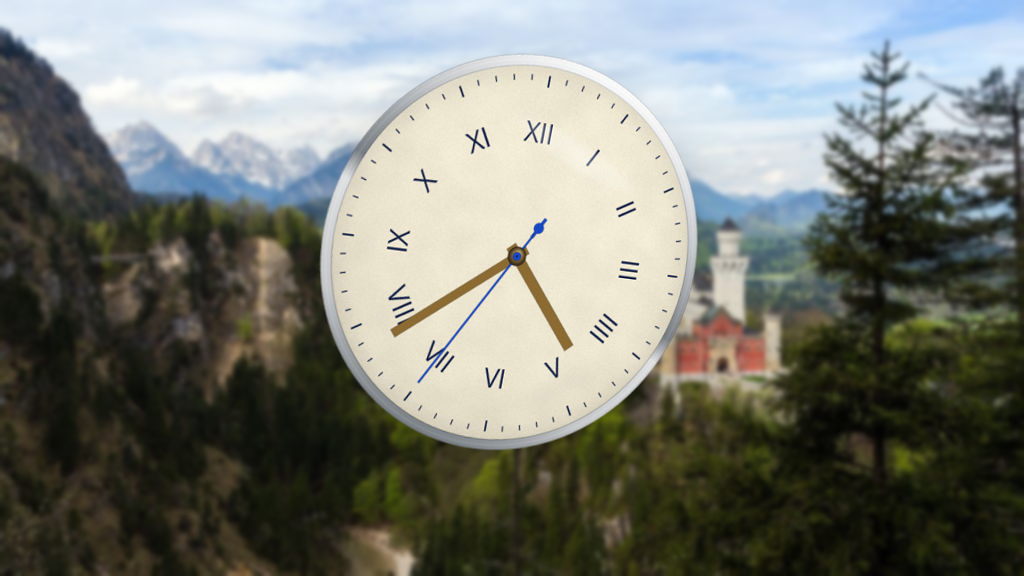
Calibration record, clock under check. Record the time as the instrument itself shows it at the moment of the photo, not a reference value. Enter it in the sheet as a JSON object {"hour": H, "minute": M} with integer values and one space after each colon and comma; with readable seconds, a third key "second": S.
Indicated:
{"hour": 4, "minute": 38, "second": 35}
